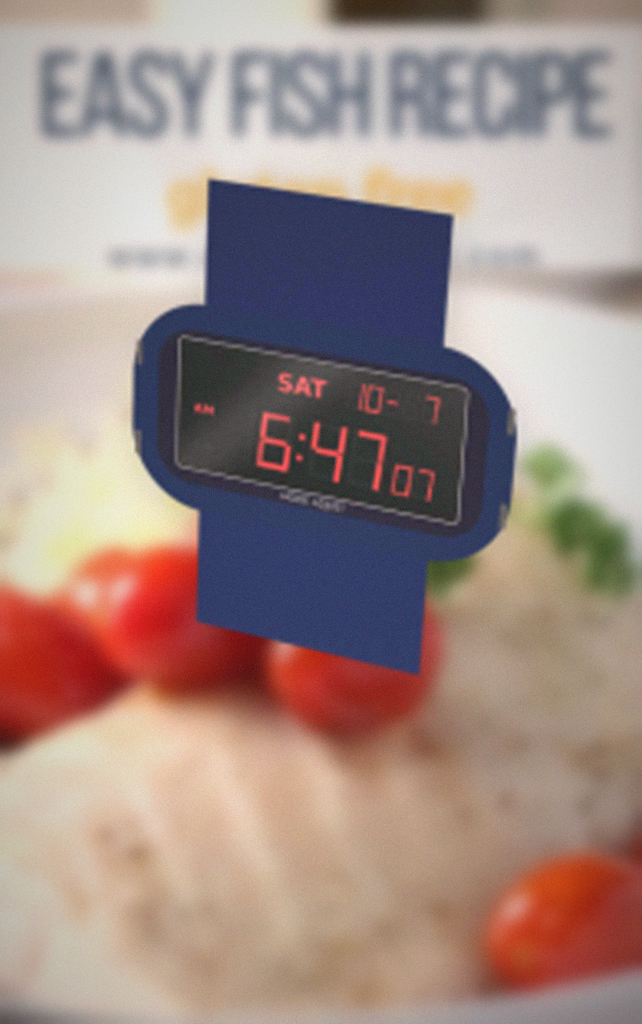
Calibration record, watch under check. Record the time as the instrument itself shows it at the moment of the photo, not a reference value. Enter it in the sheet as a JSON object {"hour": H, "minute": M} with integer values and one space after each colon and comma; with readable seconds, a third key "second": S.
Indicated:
{"hour": 6, "minute": 47, "second": 7}
